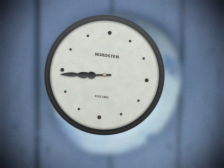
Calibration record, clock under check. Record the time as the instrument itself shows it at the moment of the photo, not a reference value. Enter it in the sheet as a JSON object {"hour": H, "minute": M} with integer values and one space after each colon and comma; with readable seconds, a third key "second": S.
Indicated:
{"hour": 8, "minute": 44}
